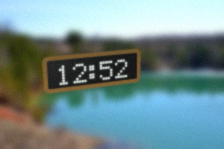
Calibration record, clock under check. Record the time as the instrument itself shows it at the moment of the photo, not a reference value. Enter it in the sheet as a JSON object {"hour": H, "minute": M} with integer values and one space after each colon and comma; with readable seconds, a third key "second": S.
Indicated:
{"hour": 12, "minute": 52}
